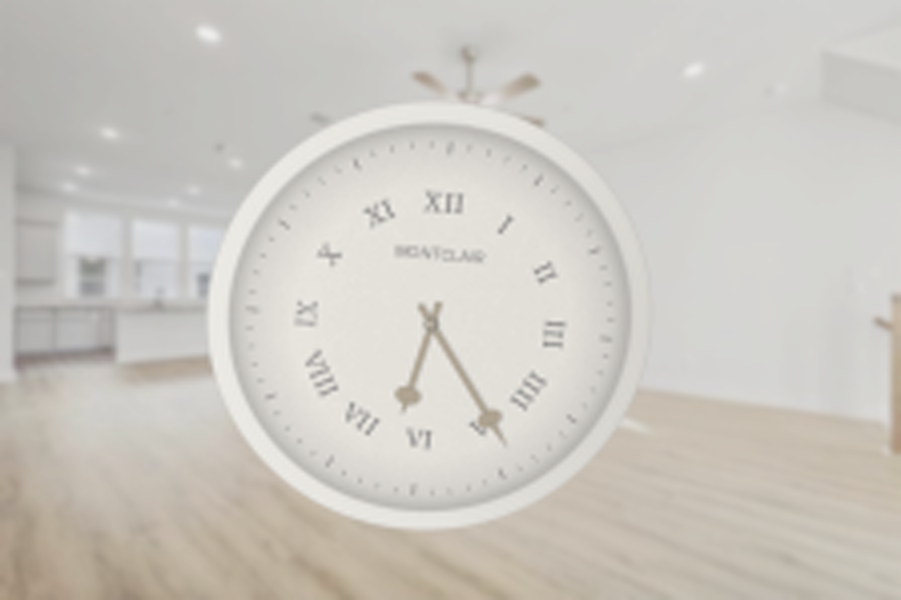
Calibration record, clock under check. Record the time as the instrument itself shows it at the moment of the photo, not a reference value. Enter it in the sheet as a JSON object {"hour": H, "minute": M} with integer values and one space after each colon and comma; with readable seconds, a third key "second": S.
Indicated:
{"hour": 6, "minute": 24}
